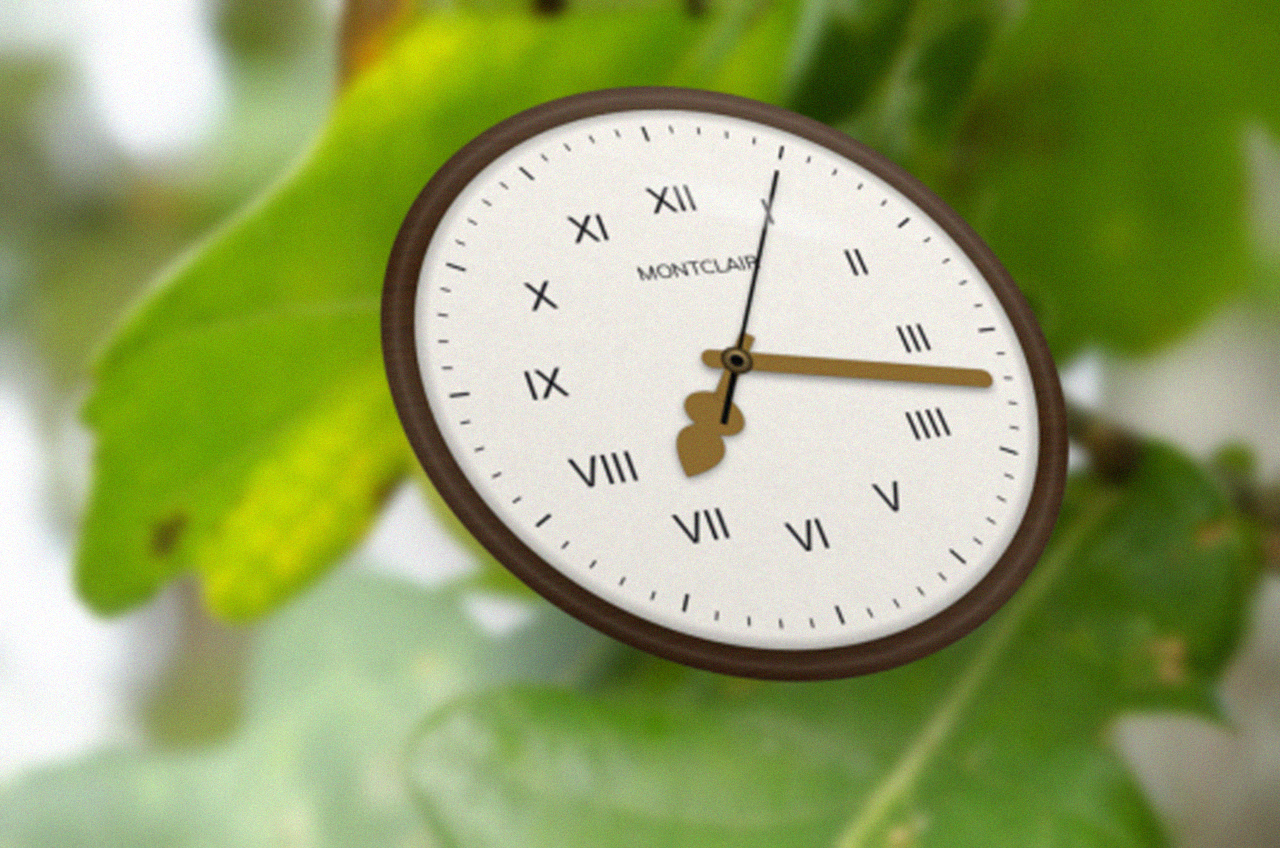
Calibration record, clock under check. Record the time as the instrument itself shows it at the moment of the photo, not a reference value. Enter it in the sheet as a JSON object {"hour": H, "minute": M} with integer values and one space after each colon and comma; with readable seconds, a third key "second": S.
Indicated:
{"hour": 7, "minute": 17, "second": 5}
